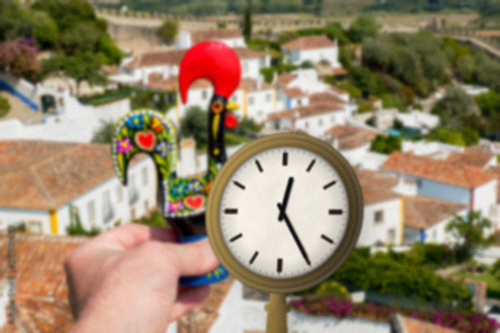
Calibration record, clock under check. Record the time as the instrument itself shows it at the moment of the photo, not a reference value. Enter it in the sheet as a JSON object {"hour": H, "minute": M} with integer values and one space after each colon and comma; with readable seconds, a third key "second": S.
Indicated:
{"hour": 12, "minute": 25}
